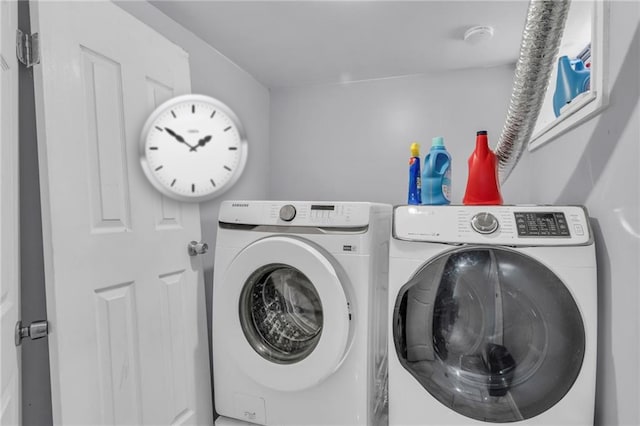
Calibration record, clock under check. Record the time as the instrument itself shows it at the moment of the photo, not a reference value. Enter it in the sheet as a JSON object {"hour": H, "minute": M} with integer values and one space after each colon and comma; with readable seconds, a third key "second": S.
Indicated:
{"hour": 1, "minute": 51}
